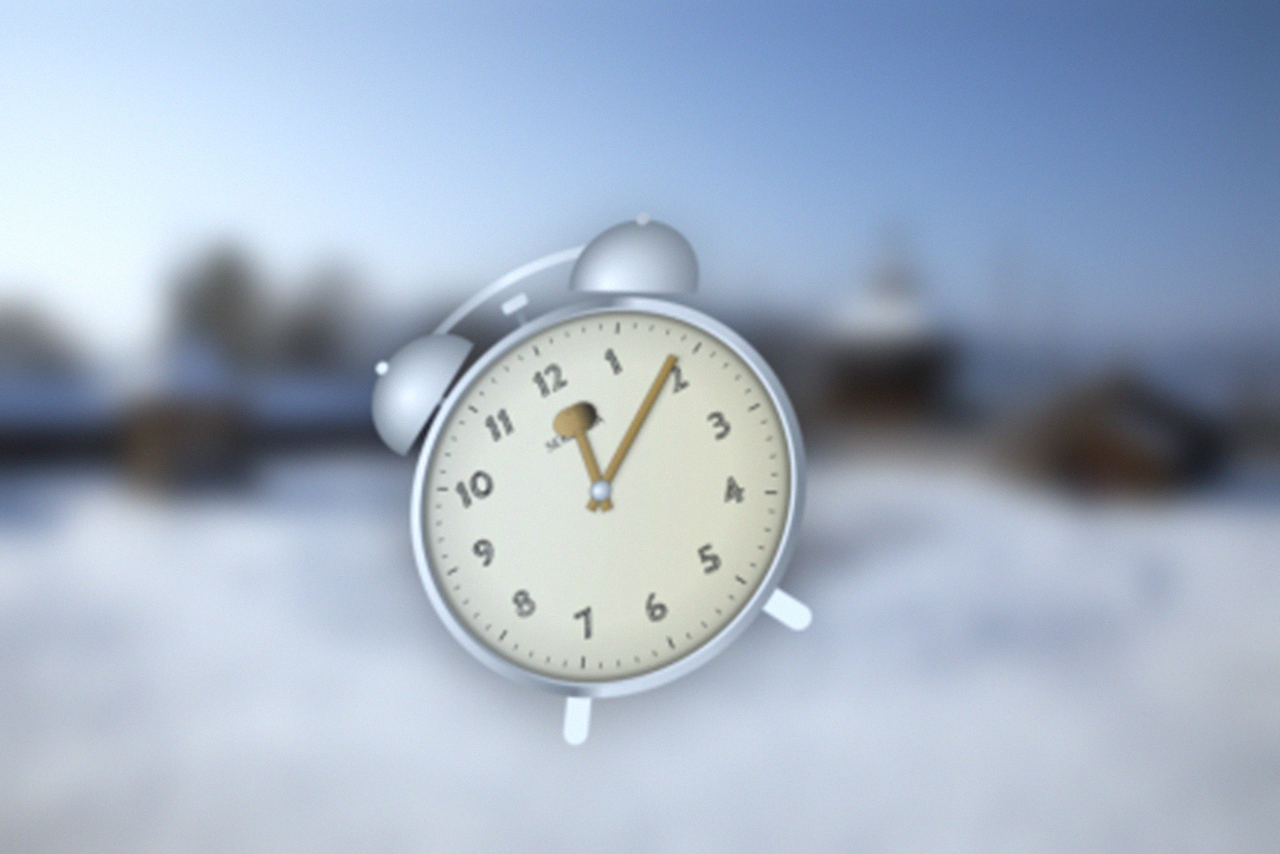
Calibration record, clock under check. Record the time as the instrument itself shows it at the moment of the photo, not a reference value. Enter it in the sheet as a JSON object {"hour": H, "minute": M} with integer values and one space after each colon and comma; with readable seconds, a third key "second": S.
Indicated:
{"hour": 12, "minute": 9}
